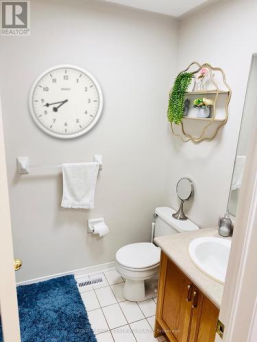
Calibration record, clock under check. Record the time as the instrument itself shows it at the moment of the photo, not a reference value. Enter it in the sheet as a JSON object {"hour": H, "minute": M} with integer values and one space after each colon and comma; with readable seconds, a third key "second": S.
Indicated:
{"hour": 7, "minute": 43}
